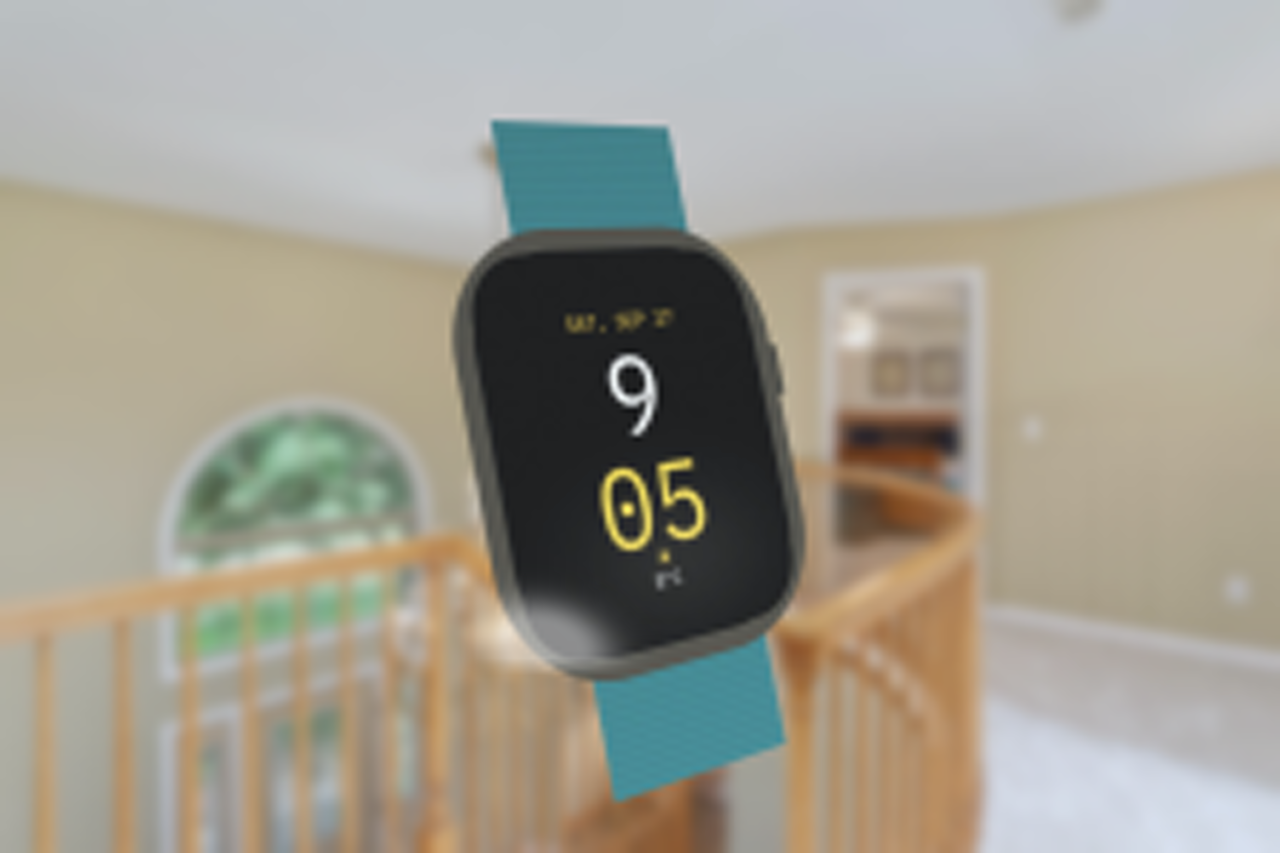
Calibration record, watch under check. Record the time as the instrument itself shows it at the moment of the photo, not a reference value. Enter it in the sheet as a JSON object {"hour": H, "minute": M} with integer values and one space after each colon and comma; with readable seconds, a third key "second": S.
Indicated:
{"hour": 9, "minute": 5}
